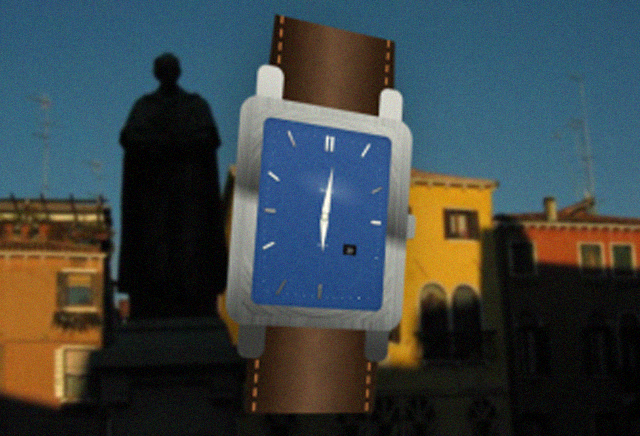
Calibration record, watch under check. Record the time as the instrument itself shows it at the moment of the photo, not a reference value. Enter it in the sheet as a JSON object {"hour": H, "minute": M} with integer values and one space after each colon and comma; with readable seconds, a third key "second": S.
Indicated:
{"hour": 6, "minute": 1}
